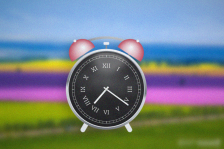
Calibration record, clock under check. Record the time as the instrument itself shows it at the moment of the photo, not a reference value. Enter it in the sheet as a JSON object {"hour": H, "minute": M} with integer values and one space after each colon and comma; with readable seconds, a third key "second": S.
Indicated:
{"hour": 7, "minute": 21}
